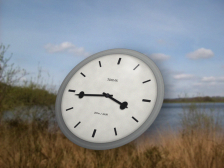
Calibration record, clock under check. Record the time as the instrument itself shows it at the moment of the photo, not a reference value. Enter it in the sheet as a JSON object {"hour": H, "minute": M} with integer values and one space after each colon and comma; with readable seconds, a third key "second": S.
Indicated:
{"hour": 3, "minute": 44}
